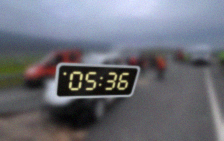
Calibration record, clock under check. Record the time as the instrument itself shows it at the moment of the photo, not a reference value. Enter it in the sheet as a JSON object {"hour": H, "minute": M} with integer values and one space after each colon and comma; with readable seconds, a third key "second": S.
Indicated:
{"hour": 5, "minute": 36}
